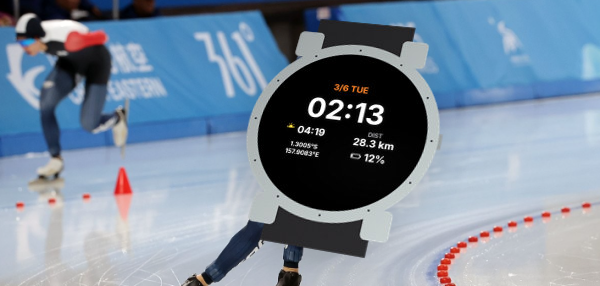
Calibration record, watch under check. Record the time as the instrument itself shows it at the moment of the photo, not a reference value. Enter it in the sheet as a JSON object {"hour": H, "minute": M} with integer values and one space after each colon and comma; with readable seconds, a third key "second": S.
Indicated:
{"hour": 2, "minute": 13}
